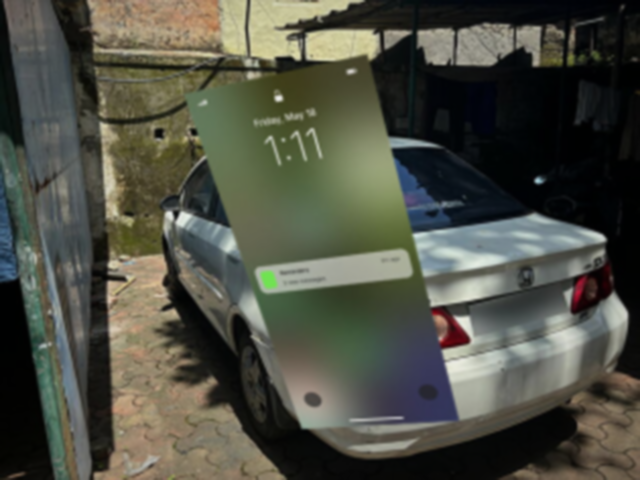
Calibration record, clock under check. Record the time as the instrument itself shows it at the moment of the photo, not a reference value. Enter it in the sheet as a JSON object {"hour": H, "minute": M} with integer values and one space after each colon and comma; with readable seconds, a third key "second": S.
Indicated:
{"hour": 1, "minute": 11}
